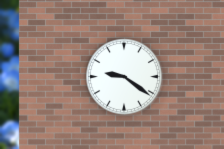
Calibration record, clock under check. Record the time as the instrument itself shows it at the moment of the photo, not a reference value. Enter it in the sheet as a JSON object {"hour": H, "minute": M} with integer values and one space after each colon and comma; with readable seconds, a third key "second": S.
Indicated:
{"hour": 9, "minute": 21}
